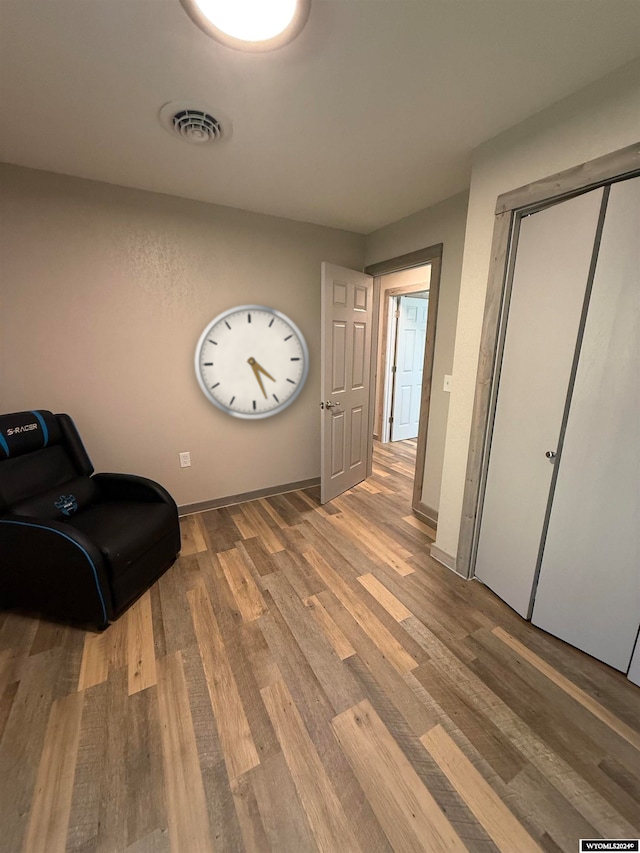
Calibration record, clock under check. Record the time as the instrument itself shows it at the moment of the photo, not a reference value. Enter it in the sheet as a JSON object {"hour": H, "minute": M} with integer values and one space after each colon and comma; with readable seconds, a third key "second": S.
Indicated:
{"hour": 4, "minute": 27}
